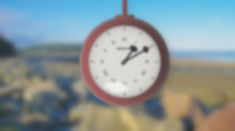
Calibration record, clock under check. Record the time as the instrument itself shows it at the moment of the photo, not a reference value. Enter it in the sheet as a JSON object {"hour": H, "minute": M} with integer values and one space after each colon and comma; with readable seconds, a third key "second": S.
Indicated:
{"hour": 1, "minute": 10}
